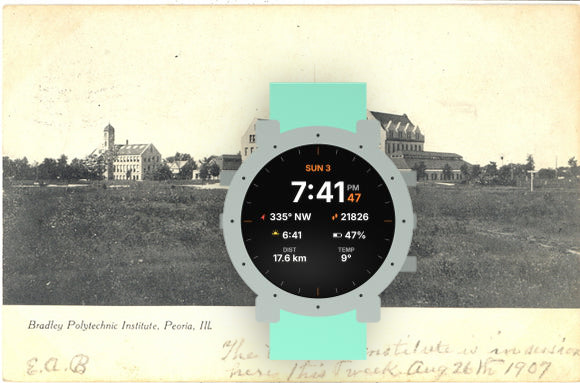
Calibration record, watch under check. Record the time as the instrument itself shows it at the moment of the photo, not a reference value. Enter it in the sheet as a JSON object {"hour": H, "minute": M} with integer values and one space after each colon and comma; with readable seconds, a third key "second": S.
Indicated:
{"hour": 7, "minute": 41, "second": 47}
